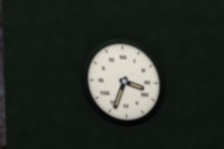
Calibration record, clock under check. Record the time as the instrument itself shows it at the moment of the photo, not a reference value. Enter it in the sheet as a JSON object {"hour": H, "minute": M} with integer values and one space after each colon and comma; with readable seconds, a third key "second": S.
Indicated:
{"hour": 3, "minute": 34}
